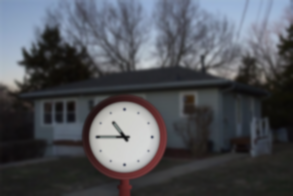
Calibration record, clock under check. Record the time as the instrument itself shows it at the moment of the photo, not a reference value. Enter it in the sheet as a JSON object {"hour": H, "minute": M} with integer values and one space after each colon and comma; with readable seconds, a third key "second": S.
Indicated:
{"hour": 10, "minute": 45}
